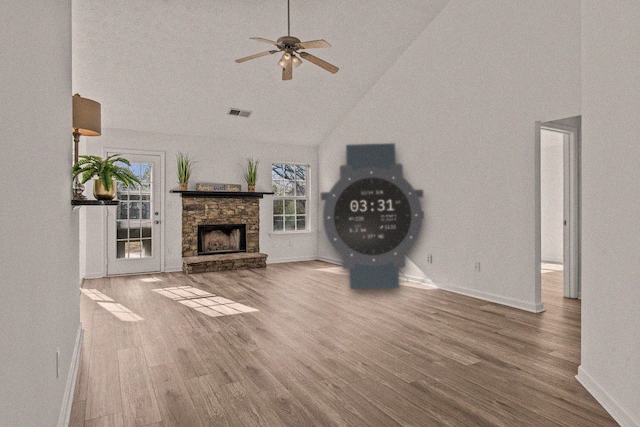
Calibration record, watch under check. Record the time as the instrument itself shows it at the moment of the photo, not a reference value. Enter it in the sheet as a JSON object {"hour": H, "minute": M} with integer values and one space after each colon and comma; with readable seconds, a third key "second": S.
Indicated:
{"hour": 3, "minute": 31}
